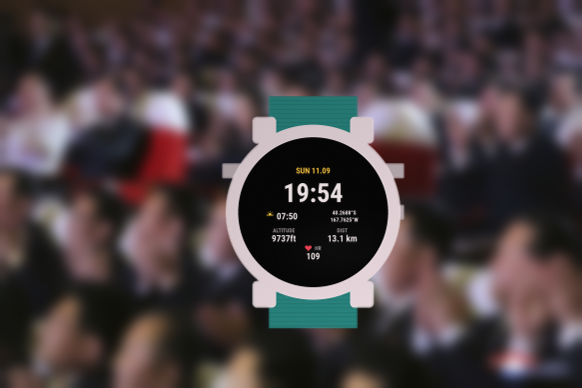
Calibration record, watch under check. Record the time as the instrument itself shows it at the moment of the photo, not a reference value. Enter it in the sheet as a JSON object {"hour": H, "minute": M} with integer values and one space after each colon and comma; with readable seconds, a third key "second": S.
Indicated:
{"hour": 19, "minute": 54}
